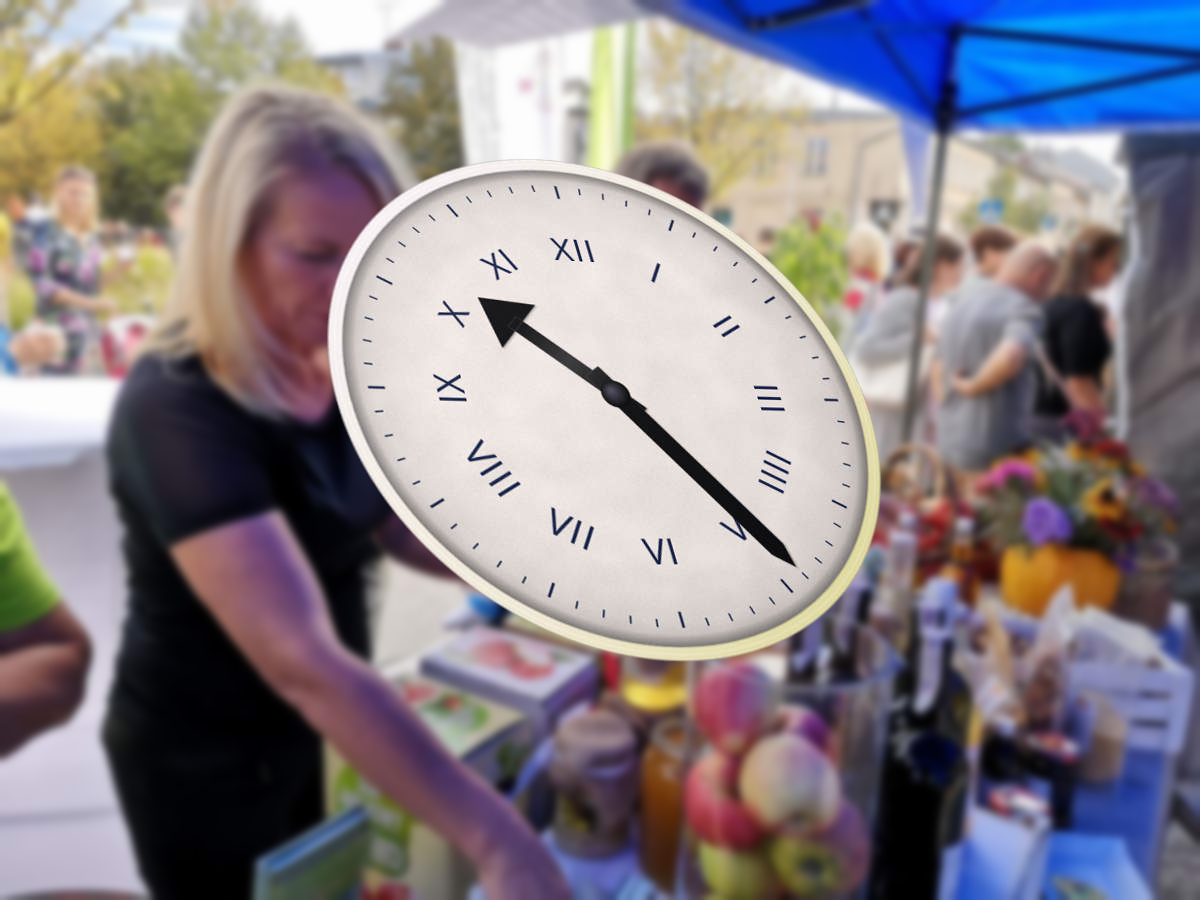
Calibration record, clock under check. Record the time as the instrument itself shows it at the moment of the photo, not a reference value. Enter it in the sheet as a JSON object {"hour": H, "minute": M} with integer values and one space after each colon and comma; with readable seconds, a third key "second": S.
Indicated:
{"hour": 10, "minute": 24}
